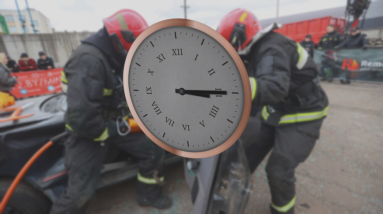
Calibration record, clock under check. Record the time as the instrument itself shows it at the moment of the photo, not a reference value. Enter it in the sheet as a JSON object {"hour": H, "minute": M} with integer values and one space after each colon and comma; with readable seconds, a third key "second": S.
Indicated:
{"hour": 3, "minute": 15}
